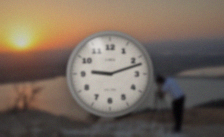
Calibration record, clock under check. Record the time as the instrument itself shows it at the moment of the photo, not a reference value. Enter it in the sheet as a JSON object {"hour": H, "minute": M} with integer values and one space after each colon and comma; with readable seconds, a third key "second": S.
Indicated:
{"hour": 9, "minute": 12}
